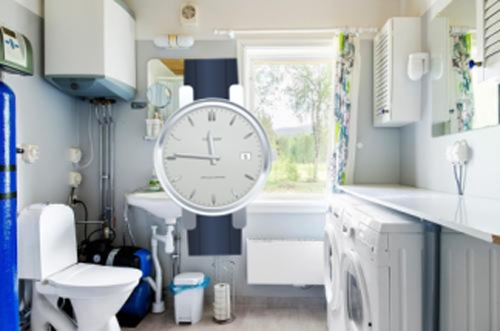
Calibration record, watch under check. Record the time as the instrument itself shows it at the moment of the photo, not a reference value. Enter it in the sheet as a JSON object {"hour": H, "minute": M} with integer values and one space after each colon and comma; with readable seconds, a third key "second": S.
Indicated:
{"hour": 11, "minute": 46}
